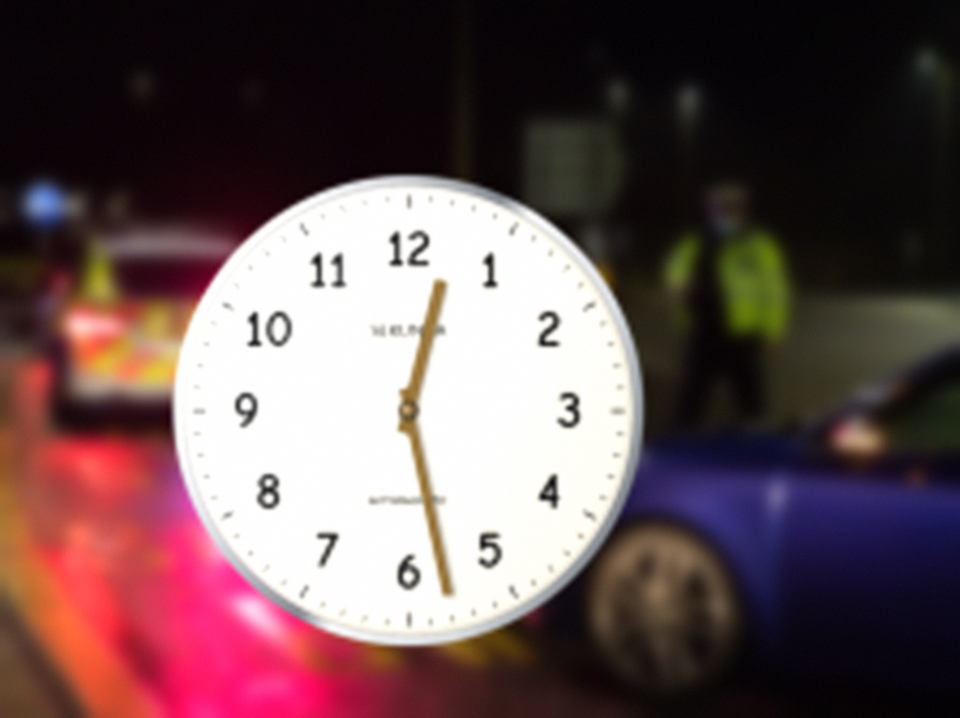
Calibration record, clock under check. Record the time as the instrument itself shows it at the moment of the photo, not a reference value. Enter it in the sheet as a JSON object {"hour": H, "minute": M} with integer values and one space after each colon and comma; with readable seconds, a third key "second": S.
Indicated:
{"hour": 12, "minute": 28}
